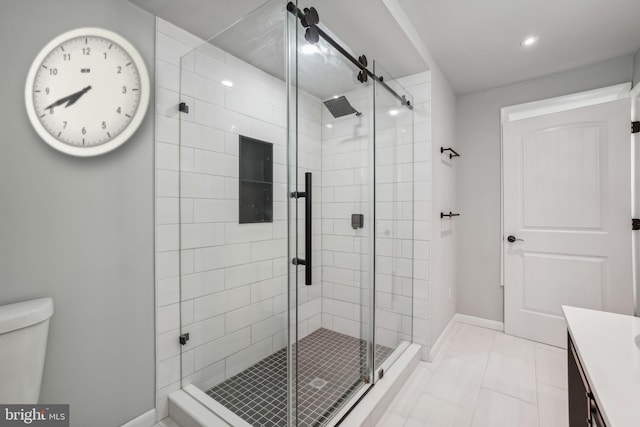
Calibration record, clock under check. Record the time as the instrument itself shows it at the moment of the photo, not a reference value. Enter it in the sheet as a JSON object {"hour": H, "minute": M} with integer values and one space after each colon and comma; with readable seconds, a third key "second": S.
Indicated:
{"hour": 7, "minute": 41}
